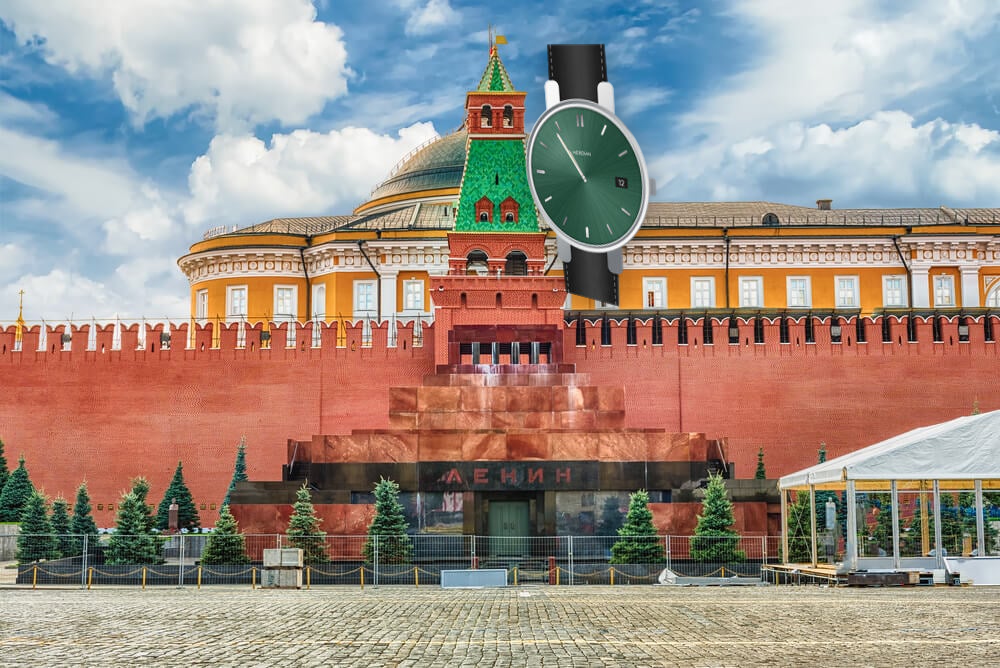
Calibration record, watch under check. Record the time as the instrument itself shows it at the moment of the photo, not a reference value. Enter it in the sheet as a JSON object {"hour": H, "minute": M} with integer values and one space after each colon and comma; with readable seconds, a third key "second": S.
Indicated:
{"hour": 10, "minute": 54}
